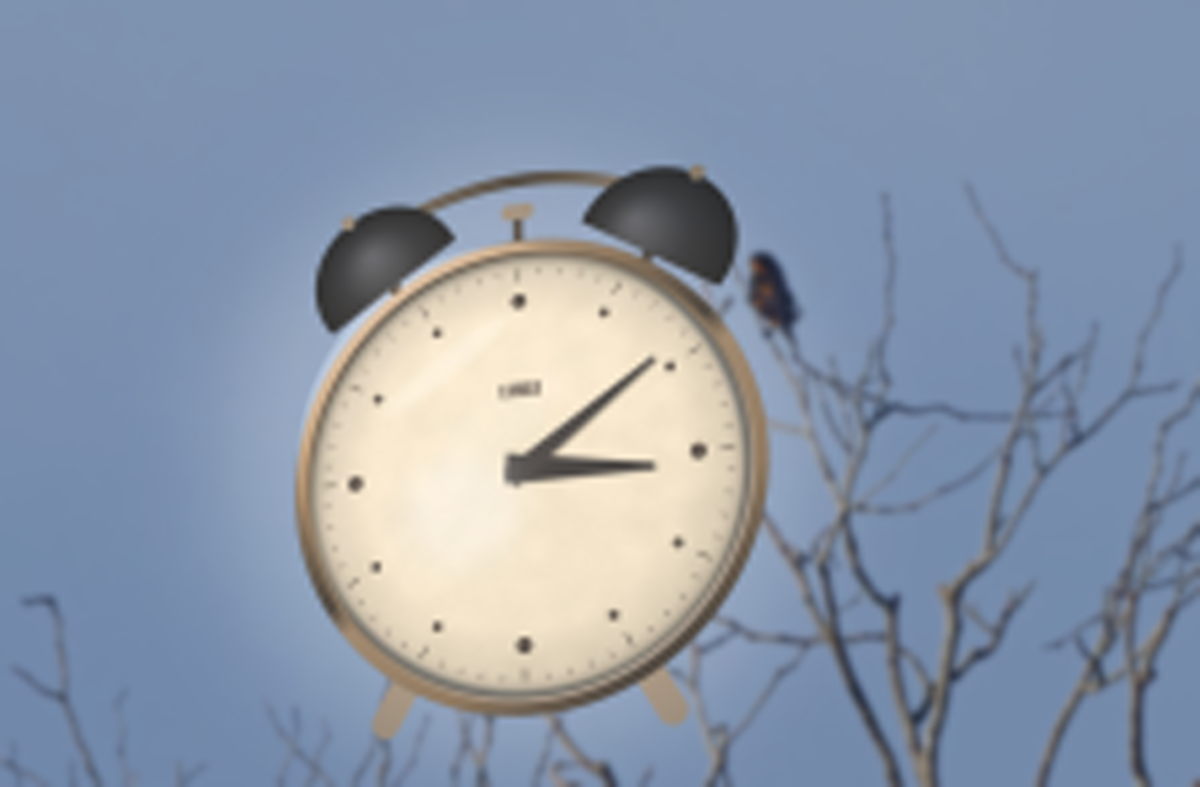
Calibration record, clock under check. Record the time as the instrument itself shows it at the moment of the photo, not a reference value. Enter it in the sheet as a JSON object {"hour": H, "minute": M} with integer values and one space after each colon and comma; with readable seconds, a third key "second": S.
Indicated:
{"hour": 3, "minute": 9}
